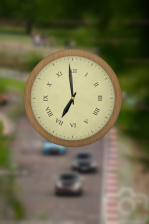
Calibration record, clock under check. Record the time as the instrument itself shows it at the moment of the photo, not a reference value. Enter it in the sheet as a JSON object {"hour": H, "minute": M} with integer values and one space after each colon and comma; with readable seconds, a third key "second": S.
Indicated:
{"hour": 6, "minute": 59}
